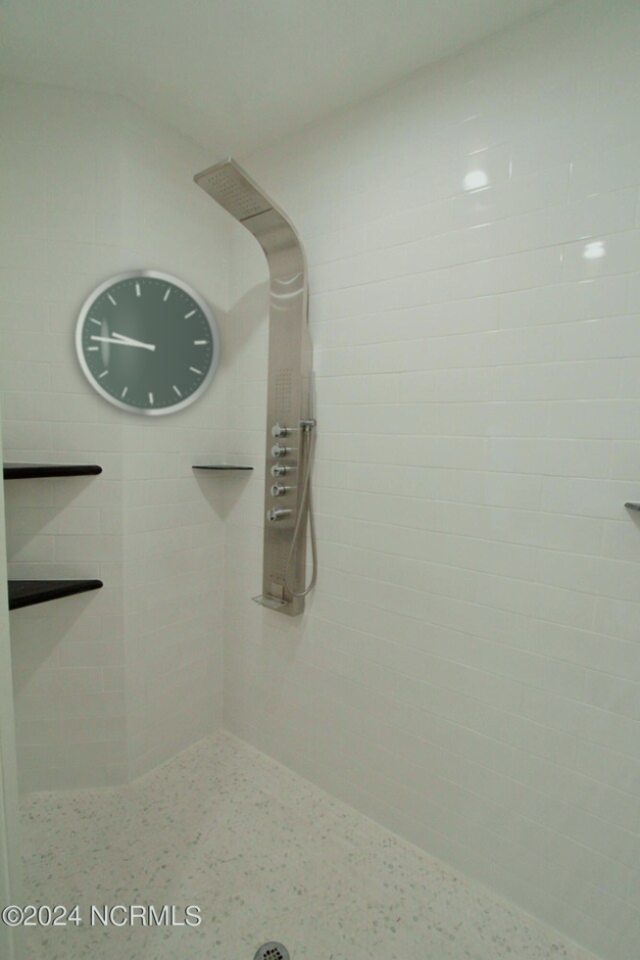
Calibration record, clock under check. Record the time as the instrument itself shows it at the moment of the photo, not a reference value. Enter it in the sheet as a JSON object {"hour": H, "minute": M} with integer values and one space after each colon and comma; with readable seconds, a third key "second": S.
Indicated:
{"hour": 9, "minute": 47}
